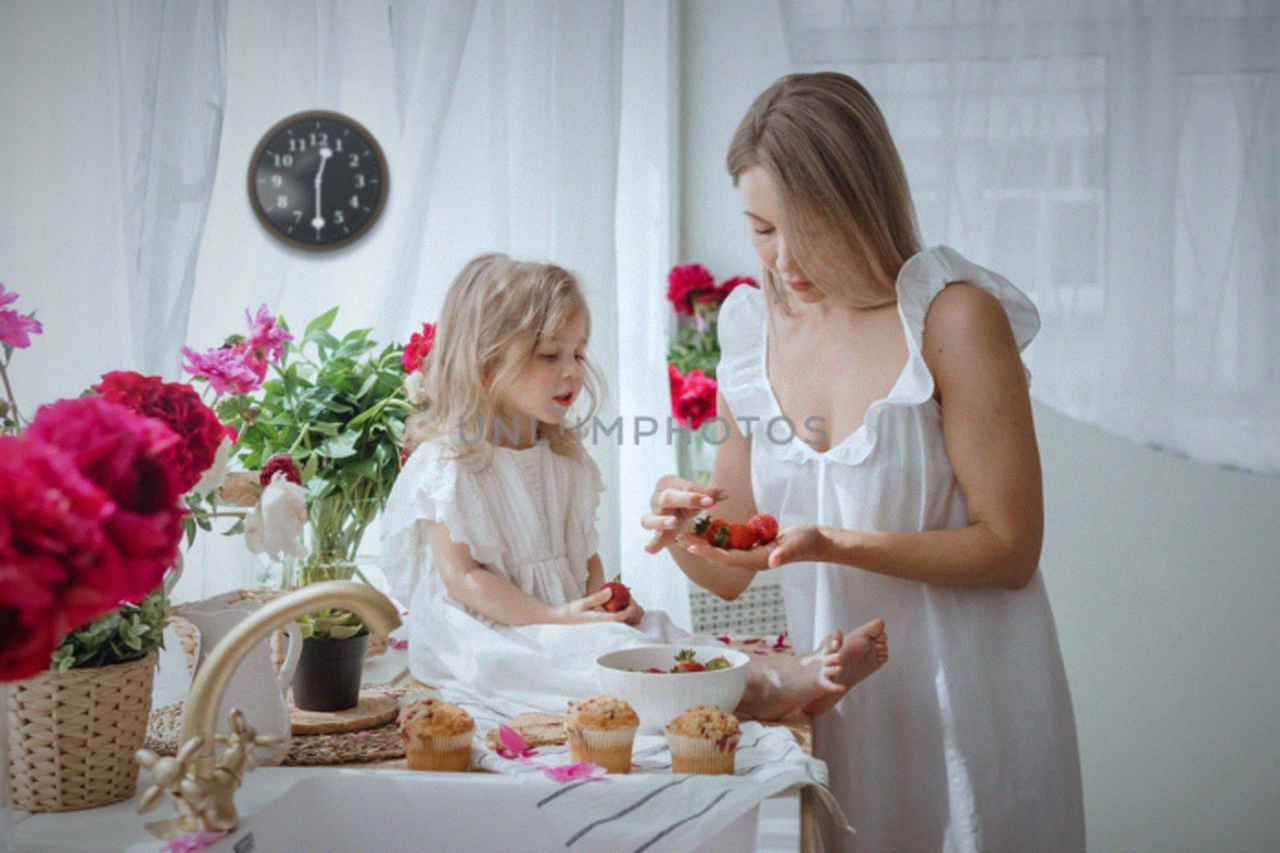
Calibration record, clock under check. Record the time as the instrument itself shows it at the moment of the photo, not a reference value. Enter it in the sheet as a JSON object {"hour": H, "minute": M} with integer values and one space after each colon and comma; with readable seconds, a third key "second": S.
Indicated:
{"hour": 12, "minute": 30}
